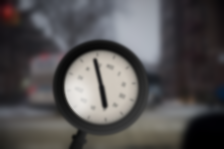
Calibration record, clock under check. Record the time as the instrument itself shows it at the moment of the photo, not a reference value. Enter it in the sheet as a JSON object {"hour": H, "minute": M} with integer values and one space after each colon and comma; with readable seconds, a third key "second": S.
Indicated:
{"hour": 4, "minute": 54}
